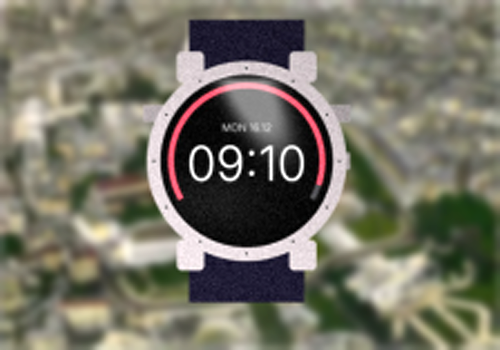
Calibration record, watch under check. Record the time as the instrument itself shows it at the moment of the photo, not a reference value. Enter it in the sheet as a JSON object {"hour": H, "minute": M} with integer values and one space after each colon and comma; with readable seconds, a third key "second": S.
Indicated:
{"hour": 9, "minute": 10}
